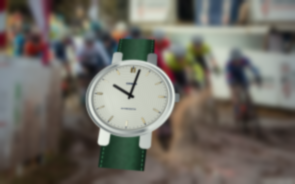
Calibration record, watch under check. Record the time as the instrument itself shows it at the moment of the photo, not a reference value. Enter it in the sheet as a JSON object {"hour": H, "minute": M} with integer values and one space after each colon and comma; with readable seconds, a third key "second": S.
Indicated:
{"hour": 10, "minute": 2}
